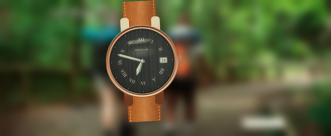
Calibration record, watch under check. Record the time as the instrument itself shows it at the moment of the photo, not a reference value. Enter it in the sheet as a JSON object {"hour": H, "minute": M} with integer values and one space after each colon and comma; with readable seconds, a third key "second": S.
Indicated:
{"hour": 6, "minute": 48}
